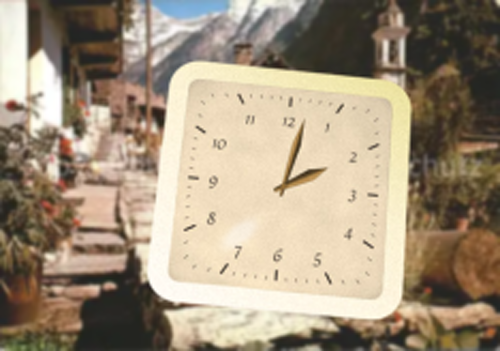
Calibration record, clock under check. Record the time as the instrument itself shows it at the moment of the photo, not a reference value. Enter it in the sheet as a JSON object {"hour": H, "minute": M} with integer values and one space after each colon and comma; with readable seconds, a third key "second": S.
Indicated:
{"hour": 2, "minute": 2}
